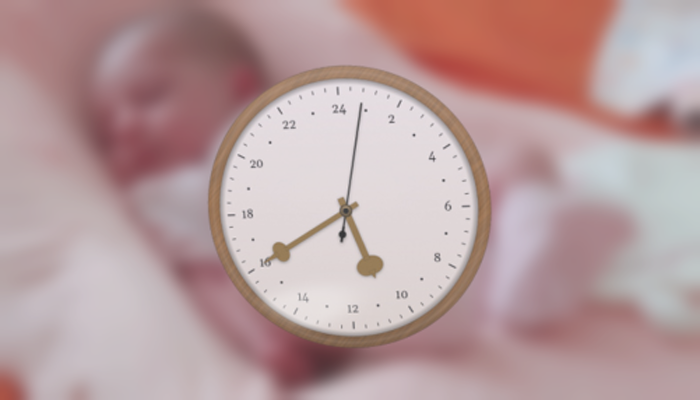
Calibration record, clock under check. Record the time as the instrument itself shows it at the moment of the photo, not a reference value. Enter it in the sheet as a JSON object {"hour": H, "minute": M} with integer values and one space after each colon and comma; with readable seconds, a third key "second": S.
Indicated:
{"hour": 10, "minute": 40, "second": 2}
